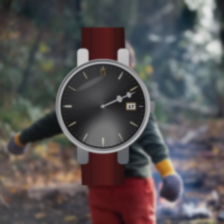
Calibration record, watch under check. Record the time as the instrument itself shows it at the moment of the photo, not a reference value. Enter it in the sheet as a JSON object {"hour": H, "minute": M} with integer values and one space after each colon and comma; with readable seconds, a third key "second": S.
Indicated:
{"hour": 2, "minute": 11}
